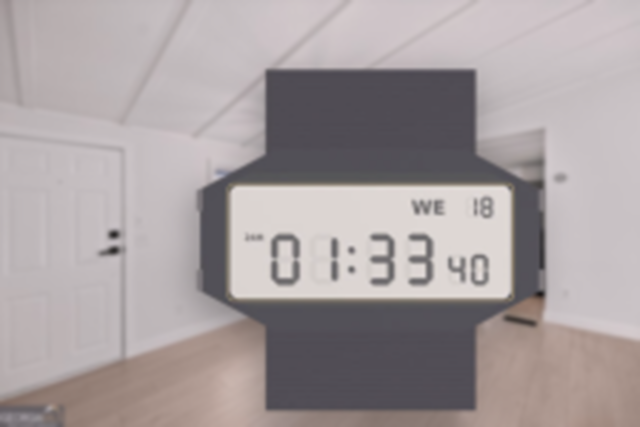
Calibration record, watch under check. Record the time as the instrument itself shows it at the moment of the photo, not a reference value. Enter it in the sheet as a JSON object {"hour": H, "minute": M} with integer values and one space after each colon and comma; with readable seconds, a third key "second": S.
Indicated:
{"hour": 1, "minute": 33, "second": 40}
